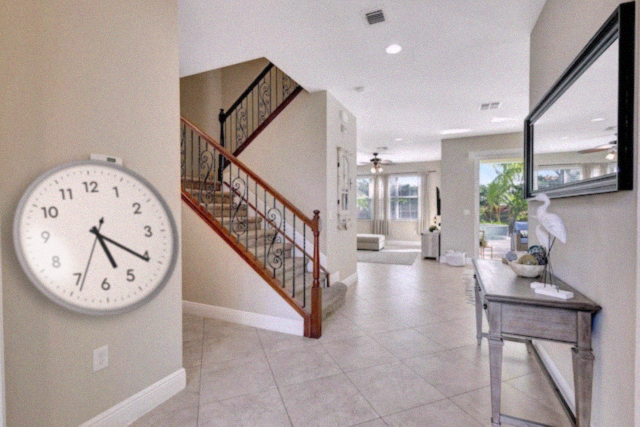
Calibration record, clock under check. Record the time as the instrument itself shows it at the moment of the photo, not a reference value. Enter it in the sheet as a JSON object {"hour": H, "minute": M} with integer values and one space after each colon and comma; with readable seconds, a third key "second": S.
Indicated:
{"hour": 5, "minute": 20, "second": 34}
